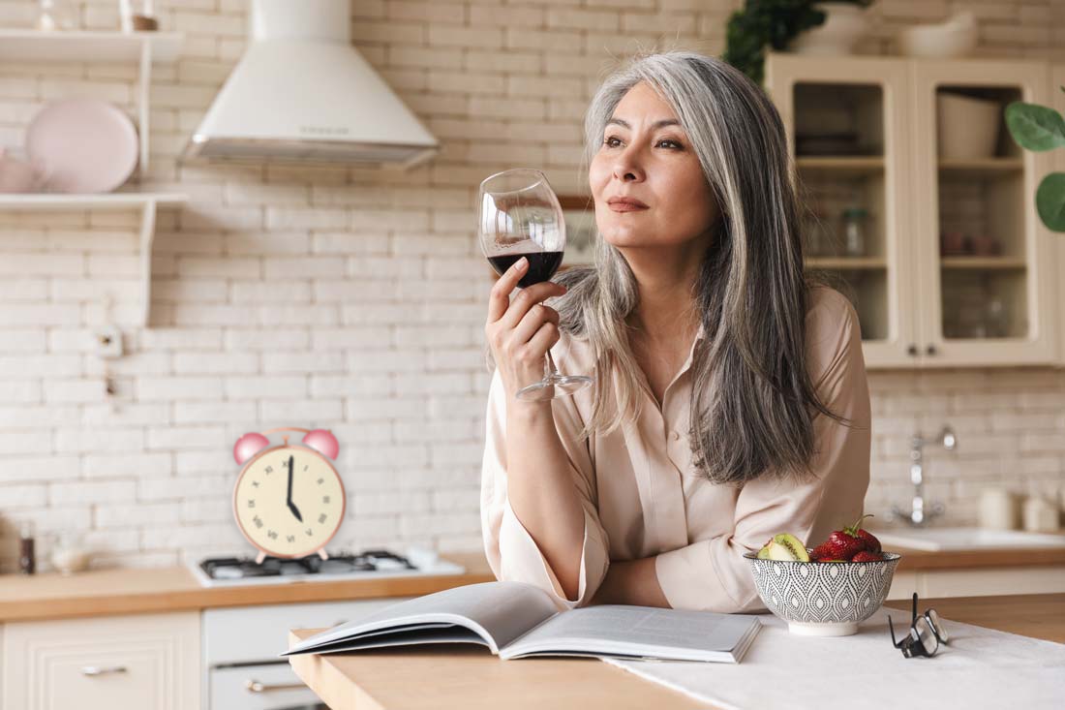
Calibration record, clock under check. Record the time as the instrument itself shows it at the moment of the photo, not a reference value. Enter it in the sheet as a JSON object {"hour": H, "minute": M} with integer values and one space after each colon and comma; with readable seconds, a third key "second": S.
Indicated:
{"hour": 5, "minute": 1}
